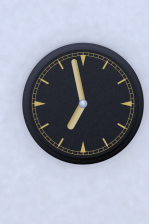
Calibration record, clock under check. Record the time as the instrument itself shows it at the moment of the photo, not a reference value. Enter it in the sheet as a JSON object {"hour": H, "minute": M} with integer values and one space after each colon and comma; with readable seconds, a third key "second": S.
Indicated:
{"hour": 6, "minute": 58}
